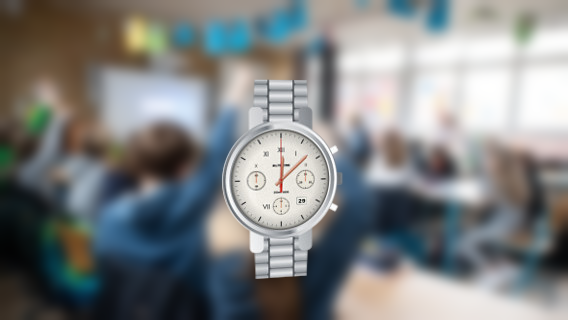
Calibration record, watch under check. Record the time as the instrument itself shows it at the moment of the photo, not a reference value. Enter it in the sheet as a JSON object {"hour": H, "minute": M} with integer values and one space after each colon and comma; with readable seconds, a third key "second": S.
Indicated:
{"hour": 12, "minute": 8}
